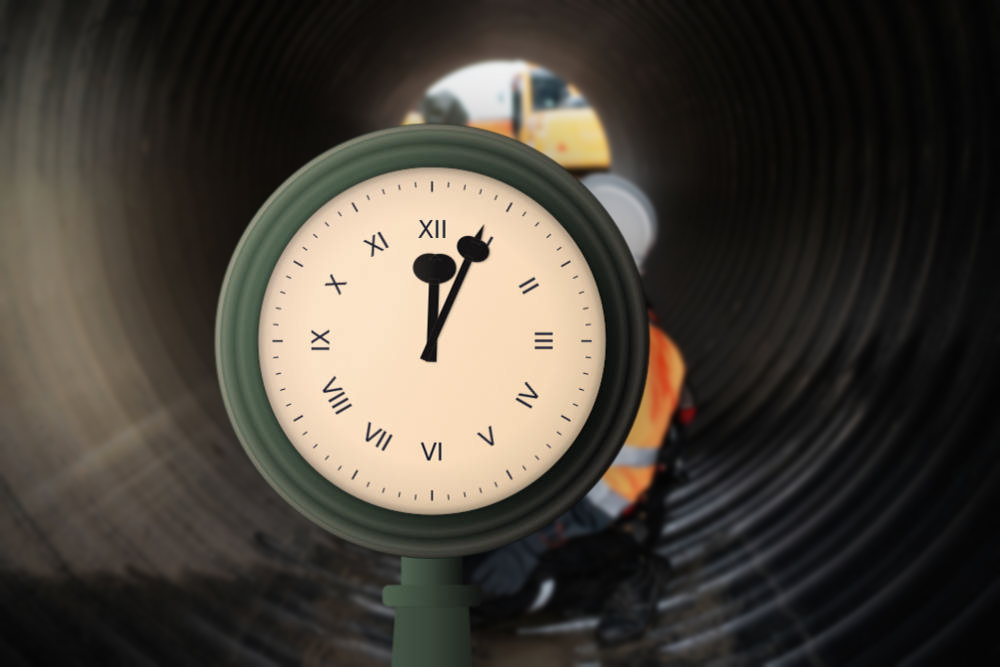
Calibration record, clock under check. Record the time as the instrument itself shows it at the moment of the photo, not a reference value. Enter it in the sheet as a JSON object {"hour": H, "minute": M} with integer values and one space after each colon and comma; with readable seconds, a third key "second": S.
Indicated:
{"hour": 12, "minute": 4}
